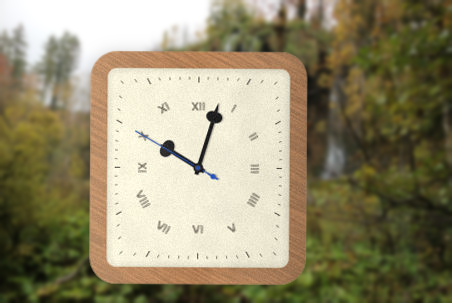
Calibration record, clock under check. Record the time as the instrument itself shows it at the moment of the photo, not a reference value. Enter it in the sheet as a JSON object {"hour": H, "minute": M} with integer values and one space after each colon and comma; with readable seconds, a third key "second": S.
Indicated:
{"hour": 10, "minute": 2, "second": 50}
